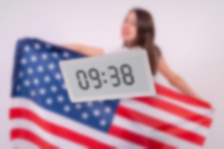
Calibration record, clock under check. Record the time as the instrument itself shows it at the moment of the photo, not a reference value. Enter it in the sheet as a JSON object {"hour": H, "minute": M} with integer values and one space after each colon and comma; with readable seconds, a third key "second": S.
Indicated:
{"hour": 9, "minute": 38}
